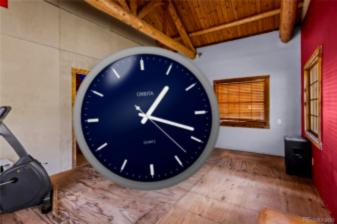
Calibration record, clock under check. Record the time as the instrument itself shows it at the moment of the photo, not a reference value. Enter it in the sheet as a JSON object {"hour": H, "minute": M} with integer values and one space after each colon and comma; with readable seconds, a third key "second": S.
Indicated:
{"hour": 1, "minute": 18, "second": 23}
